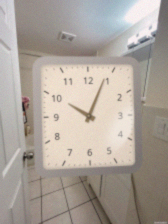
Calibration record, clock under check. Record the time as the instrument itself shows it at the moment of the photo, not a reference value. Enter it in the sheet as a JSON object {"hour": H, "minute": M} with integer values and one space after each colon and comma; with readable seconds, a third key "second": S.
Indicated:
{"hour": 10, "minute": 4}
